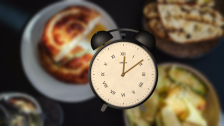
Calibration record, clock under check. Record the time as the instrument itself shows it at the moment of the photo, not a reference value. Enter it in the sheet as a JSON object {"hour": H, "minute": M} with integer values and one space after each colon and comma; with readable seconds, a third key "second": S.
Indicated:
{"hour": 12, "minute": 9}
